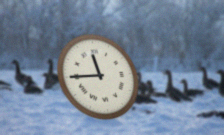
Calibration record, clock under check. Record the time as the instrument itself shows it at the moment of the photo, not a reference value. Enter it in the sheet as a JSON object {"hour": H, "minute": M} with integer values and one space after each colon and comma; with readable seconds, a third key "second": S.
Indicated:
{"hour": 11, "minute": 45}
